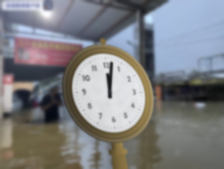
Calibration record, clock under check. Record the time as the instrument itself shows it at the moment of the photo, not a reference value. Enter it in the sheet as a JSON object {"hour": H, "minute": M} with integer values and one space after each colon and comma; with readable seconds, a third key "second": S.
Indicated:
{"hour": 12, "minute": 2}
